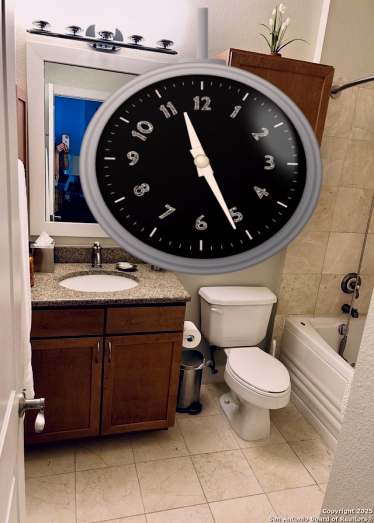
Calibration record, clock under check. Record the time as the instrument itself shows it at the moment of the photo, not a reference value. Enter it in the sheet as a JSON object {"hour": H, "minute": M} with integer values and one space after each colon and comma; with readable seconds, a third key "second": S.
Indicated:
{"hour": 11, "minute": 26}
